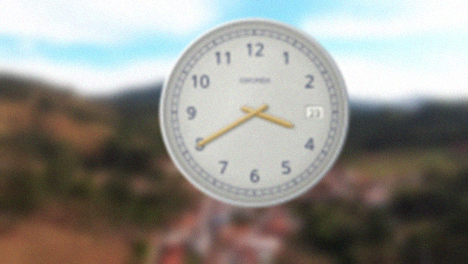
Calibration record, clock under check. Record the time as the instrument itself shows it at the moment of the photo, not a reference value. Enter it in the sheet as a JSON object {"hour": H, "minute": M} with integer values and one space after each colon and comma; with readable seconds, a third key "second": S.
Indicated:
{"hour": 3, "minute": 40}
